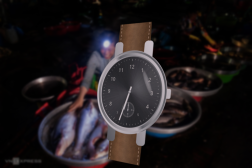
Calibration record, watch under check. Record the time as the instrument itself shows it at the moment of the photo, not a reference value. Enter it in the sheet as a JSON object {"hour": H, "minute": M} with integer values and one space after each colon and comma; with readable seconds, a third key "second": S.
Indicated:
{"hour": 6, "minute": 33}
